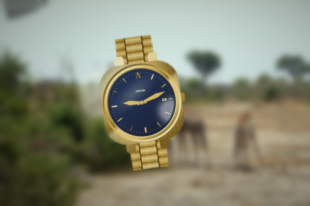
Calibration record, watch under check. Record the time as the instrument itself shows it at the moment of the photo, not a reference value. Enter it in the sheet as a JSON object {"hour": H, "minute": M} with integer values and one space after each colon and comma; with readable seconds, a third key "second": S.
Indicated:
{"hour": 9, "minute": 12}
